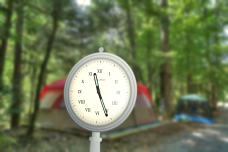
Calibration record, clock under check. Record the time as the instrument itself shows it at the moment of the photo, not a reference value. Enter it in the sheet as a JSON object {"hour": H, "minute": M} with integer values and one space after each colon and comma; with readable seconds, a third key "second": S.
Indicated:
{"hour": 11, "minute": 26}
